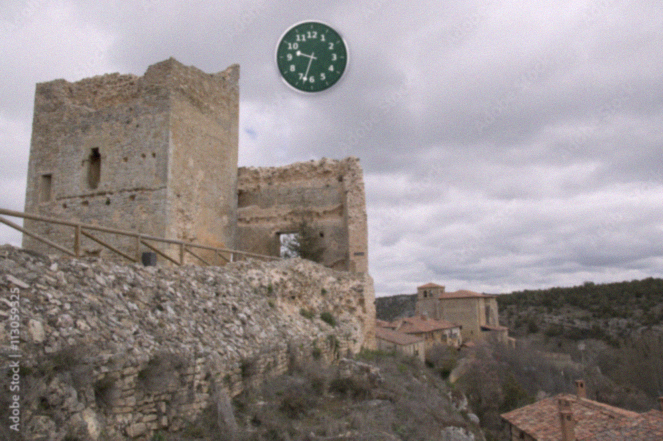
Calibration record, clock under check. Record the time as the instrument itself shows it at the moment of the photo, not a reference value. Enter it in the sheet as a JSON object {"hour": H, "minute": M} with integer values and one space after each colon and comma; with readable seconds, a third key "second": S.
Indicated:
{"hour": 9, "minute": 33}
